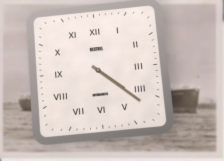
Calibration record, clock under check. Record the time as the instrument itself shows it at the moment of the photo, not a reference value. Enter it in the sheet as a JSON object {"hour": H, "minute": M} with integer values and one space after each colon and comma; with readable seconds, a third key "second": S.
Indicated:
{"hour": 4, "minute": 22}
